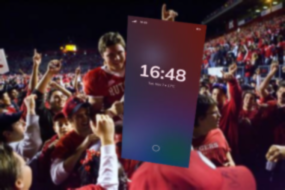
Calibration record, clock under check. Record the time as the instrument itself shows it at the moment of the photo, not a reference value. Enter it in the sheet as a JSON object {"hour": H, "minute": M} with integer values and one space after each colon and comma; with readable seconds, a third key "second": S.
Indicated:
{"hour": 16, "minute": 48}
